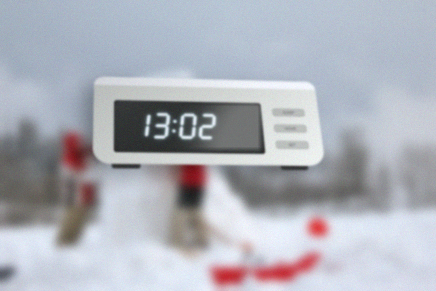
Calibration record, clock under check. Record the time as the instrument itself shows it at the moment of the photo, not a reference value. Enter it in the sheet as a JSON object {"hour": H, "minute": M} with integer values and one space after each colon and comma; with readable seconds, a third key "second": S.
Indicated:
{"hour": 13, "minute": 2}
